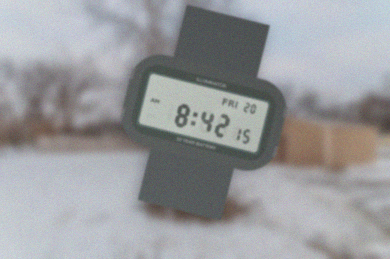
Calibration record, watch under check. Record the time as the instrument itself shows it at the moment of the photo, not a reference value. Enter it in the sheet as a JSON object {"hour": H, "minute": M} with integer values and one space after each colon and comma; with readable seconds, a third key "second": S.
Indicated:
{"hour": 8, "minute": 42, "second": 15}
